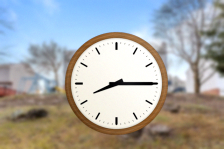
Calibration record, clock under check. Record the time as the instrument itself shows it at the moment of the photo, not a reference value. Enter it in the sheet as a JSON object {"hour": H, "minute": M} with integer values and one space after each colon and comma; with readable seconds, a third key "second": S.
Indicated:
{"hour": 8, "minute": 15}
